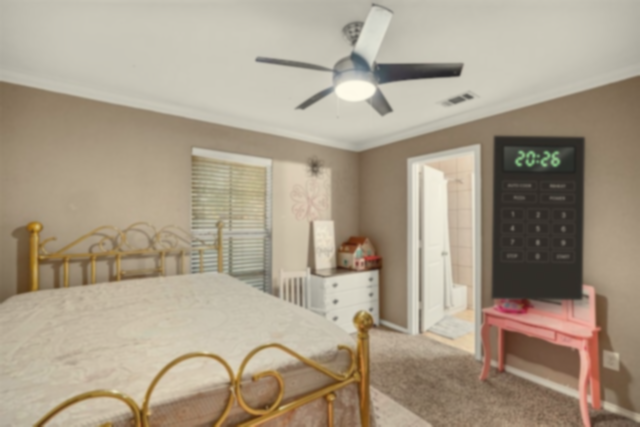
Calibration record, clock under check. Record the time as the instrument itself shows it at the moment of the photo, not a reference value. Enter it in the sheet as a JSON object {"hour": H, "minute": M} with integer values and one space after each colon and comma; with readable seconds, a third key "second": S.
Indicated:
{"hour": 20, "minute": 26}
